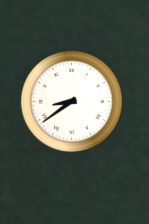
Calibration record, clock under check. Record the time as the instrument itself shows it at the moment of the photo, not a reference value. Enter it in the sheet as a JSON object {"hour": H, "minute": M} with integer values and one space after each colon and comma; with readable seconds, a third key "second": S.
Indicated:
{"hour": 8, "minute": 39}
